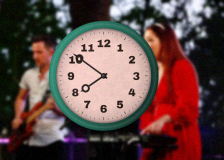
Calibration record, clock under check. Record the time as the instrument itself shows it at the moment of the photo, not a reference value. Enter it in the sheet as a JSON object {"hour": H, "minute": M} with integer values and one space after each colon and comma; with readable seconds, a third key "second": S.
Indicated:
{"hour": 7, "minute": 51}
